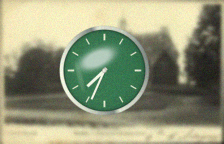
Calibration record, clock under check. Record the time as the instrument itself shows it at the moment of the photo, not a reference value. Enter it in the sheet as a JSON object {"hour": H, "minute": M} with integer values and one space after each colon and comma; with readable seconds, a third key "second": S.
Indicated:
{"hour": 7, "minute": 34}
